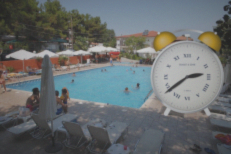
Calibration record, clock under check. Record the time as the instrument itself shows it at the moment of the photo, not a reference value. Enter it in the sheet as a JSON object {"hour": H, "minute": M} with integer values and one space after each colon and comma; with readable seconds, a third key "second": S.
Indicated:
{"hour": 2, "minute": 39}
